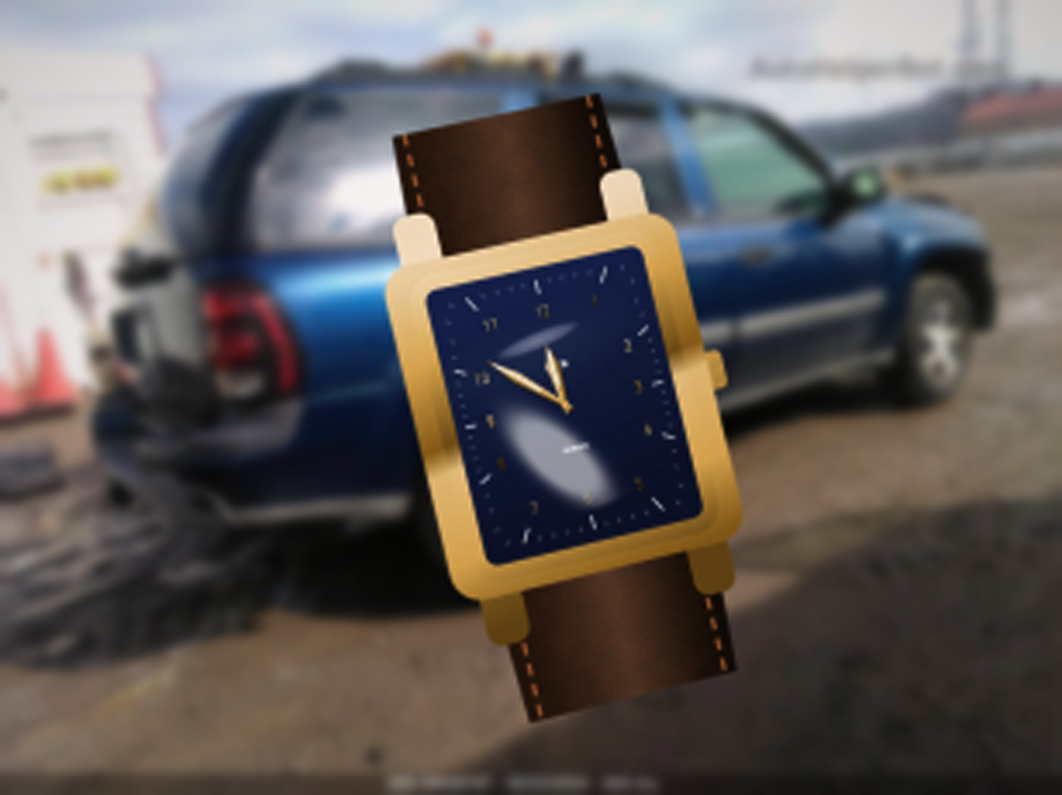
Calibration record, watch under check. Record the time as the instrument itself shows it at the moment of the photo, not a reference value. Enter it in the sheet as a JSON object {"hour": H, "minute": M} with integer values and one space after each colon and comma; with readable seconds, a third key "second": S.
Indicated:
{"hour": 11, "minute": 52}
